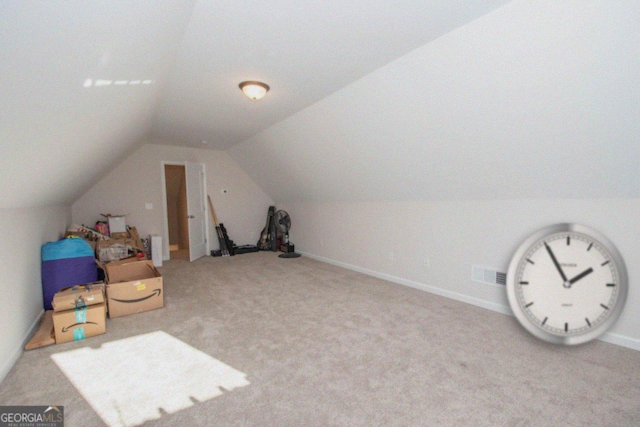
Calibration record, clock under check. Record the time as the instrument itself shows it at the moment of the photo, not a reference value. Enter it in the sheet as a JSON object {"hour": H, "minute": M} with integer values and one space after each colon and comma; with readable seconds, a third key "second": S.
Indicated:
{"hour": 1, "minute": 55}
